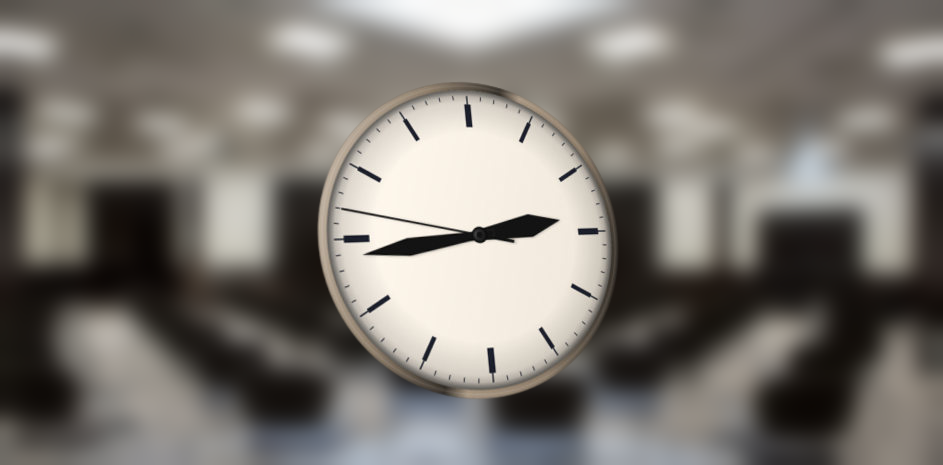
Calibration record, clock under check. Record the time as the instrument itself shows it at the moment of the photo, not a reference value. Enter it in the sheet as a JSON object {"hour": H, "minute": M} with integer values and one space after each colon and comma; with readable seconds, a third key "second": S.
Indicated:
{"hour": 2, "minute": 43, "second": 47}
